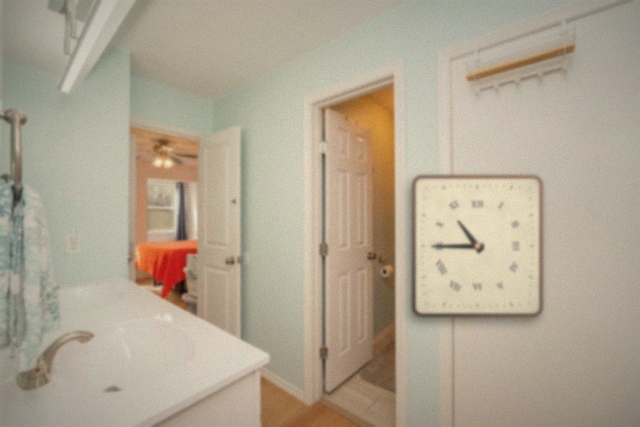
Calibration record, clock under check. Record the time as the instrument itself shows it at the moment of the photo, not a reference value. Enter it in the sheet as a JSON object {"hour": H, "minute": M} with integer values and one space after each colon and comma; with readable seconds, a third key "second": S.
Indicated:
{"hour": 10, "minute": 45}
